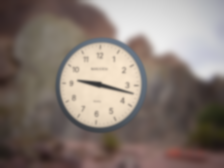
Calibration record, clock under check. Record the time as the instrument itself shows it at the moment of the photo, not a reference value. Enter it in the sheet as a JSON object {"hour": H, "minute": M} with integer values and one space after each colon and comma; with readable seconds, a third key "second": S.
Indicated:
{"hour": 9, "minute": 17}
